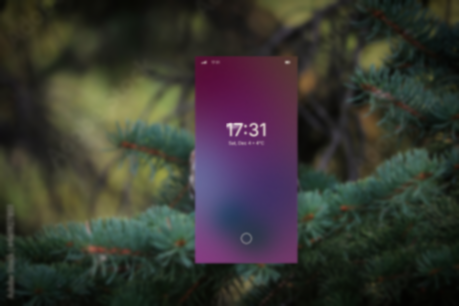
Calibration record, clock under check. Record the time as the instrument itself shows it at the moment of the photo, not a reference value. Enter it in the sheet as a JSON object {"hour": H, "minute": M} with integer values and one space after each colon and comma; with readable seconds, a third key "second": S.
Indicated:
{"hour": 17, "minute": 31}
